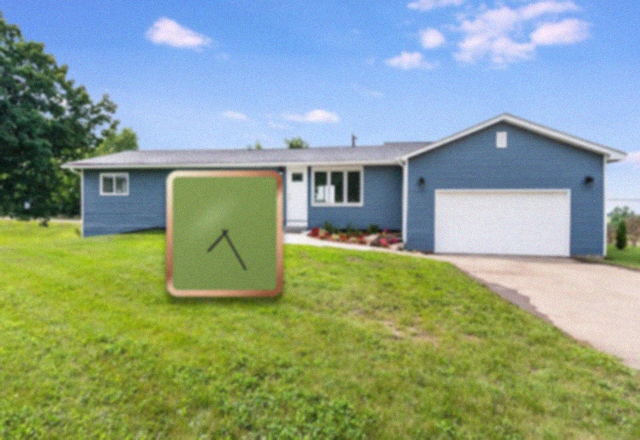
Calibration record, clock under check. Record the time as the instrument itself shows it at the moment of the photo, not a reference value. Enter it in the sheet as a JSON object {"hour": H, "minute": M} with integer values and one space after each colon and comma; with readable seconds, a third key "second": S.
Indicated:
{"hour": 7, "minute": 25}
